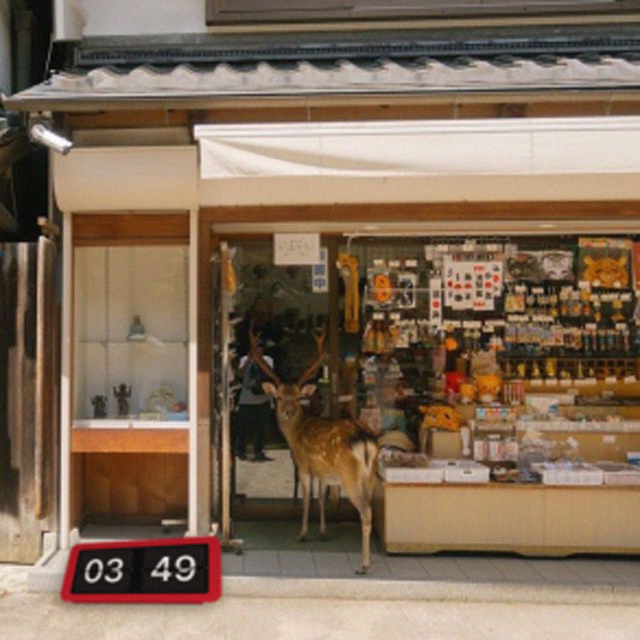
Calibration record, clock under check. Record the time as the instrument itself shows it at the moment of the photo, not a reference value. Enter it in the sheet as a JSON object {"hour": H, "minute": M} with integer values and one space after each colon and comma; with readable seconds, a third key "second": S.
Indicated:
{"hour": 3, "minute": 49}
